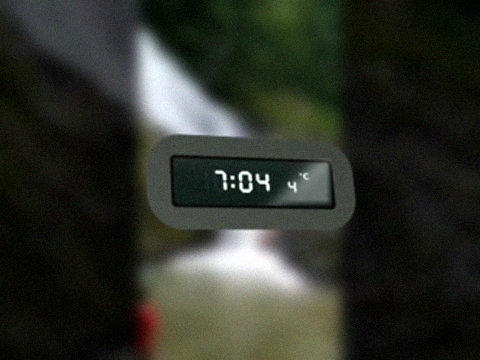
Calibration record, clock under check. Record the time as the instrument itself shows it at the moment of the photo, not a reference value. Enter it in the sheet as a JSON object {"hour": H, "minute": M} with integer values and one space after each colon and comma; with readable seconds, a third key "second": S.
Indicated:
{"hour": 7, "minute": 4}
